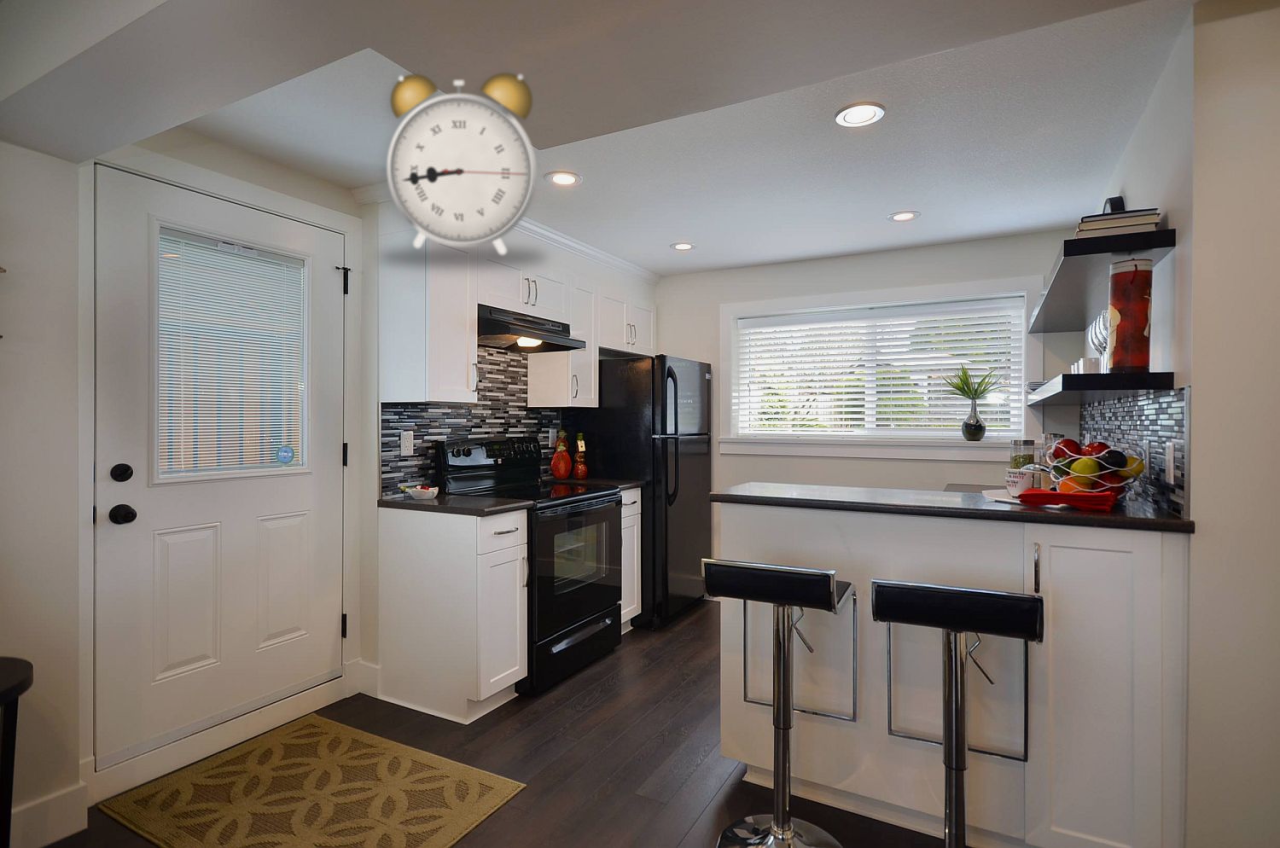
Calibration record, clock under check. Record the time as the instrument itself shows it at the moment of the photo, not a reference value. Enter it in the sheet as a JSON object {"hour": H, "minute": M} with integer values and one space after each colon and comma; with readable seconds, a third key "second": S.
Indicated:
{"hour": 8, "minute": 43, "second": 15}
